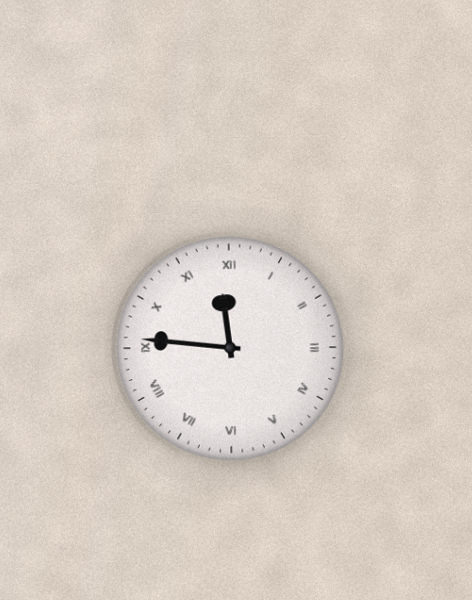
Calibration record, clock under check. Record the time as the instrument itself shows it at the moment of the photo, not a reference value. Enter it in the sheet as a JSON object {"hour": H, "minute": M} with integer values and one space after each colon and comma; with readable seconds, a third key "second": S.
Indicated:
{"hour": 11, "minute": 46}
